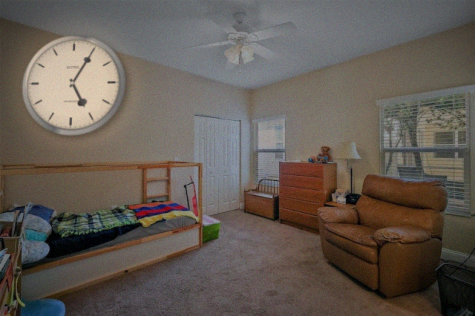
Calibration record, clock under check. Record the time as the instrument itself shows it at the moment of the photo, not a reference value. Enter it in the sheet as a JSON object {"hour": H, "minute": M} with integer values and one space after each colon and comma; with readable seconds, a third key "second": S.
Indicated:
{"hour": 5, "minute": 5}
